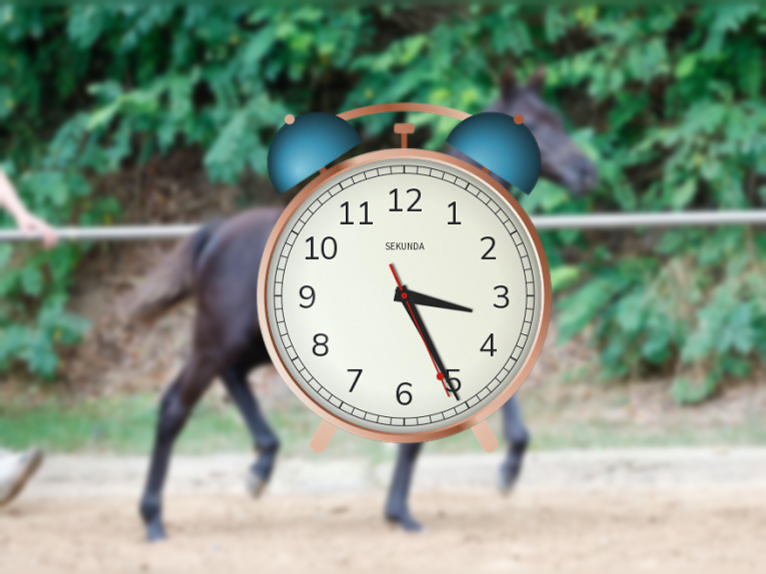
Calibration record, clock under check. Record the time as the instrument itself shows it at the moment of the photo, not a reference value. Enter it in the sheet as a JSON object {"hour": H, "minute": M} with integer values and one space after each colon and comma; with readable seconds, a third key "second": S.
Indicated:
{"hour": 3, "minute": 25, "second": 26}
